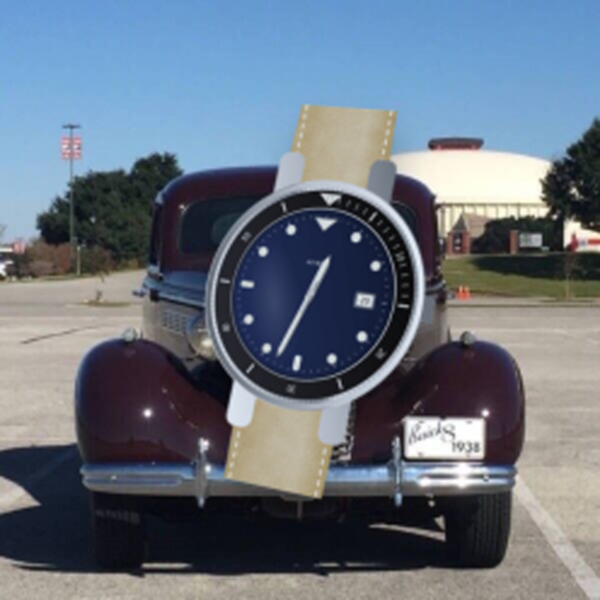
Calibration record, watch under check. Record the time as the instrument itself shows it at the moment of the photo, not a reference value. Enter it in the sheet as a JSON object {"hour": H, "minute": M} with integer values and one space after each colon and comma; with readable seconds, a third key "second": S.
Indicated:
{"hour": 12, "minute": 33}
